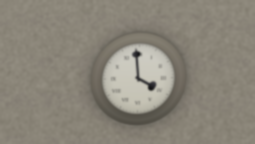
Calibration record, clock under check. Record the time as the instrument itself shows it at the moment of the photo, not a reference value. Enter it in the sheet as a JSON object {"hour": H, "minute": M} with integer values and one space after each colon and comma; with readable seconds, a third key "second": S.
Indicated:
{"hour": 3, "minute": 59}
